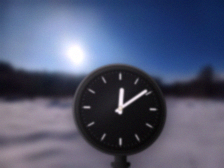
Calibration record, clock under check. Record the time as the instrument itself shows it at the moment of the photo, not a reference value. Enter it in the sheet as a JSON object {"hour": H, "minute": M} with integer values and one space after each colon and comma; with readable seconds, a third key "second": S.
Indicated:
{"hour": 12, "minute": 9}
